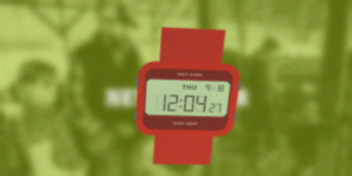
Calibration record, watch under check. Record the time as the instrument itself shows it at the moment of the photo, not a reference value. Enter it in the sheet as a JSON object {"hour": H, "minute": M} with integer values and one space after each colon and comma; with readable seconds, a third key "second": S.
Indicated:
{"hour": 12, "minute": 4}
